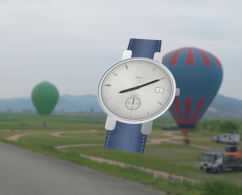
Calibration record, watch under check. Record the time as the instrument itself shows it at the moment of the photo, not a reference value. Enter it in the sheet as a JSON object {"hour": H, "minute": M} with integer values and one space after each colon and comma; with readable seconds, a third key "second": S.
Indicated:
{"hour": 8, "minute": 10}
